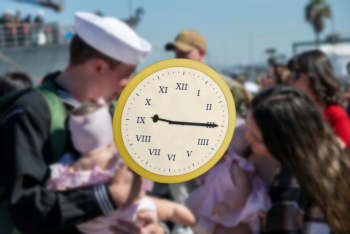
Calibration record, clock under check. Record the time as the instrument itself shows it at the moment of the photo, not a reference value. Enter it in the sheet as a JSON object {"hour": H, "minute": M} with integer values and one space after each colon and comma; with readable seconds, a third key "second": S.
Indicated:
{"hour": 9, "minute": 15}
